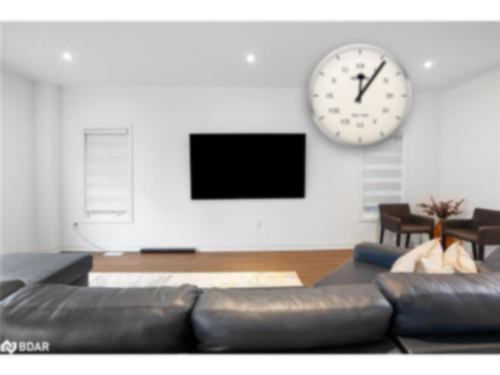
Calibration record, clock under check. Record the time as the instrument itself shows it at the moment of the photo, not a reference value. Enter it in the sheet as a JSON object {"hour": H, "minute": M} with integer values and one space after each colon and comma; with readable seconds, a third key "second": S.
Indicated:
{"hour": 12, "minute": 6}
